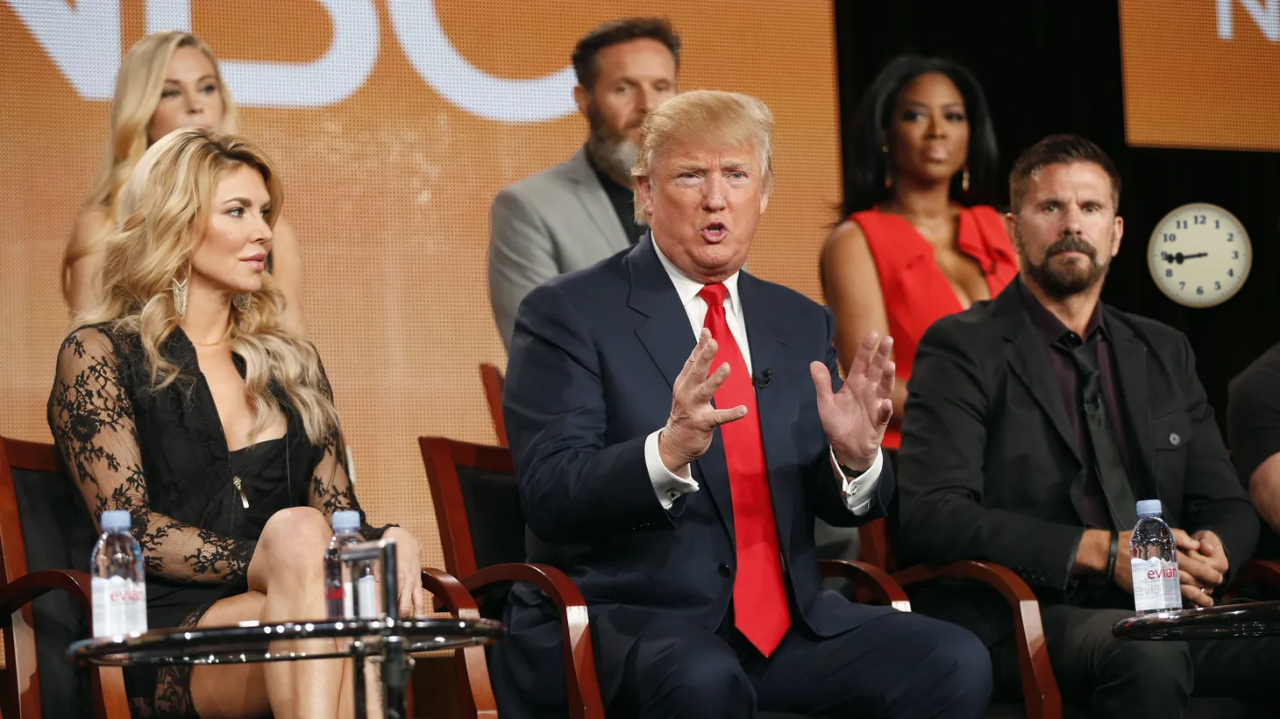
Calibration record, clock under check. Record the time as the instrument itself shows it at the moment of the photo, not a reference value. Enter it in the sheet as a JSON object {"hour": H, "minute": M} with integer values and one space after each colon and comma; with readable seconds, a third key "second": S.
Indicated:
{"hour": 8, "minute": 44}
